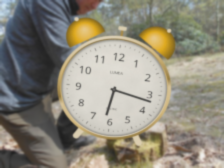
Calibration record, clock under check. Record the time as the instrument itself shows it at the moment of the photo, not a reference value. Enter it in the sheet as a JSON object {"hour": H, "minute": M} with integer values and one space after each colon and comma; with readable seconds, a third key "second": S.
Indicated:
{"hour": 6, "minute": 17}
